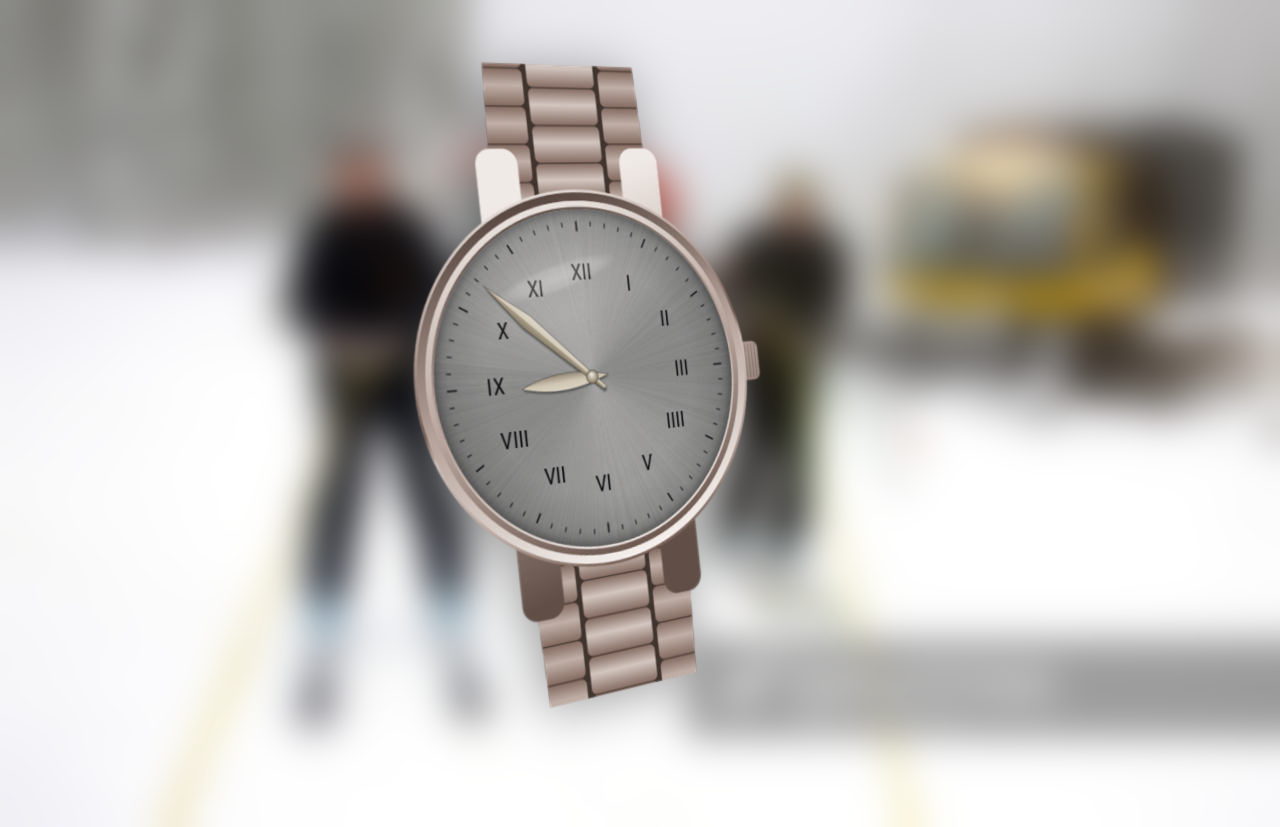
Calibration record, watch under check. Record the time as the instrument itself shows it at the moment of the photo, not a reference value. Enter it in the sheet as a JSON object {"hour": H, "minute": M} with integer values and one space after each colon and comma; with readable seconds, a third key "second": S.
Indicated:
{"hour": 8, "minute": 52}
